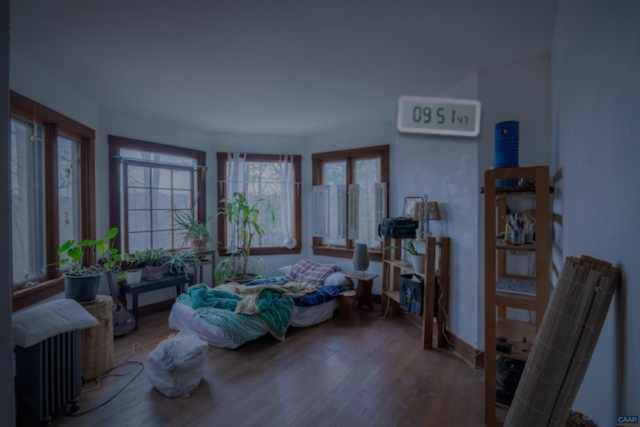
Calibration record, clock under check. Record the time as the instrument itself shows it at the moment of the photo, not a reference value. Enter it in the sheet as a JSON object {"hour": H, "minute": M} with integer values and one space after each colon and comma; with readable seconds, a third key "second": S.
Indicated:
{"hour": 9, "minute": 51}
